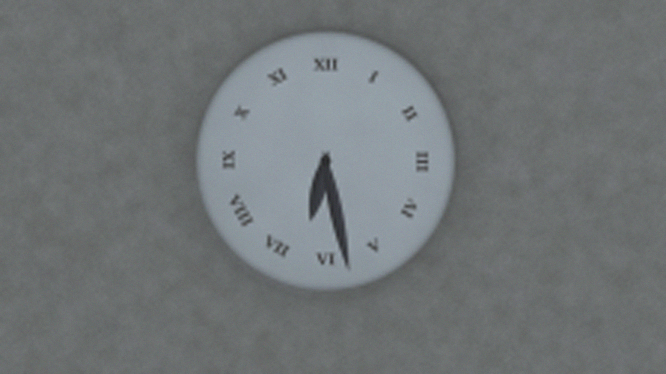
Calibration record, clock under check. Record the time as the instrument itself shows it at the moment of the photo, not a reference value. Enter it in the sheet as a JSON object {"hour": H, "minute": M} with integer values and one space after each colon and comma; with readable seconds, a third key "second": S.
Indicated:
{"hour": 6, "minute": 28}
